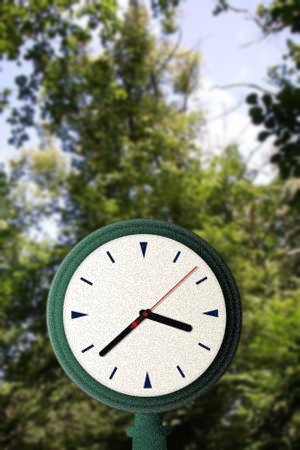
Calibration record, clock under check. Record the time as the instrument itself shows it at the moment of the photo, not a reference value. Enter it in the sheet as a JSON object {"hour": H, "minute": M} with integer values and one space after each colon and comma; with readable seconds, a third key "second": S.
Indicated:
{"hour": 3, "minute": 38, "second": 8}
